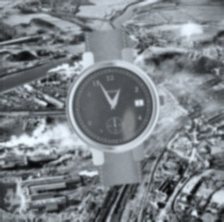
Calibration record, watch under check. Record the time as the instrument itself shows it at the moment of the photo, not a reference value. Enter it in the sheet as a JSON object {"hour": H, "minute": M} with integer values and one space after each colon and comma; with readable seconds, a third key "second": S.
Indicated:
{"hour": 12, "minute": 56}
